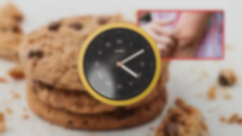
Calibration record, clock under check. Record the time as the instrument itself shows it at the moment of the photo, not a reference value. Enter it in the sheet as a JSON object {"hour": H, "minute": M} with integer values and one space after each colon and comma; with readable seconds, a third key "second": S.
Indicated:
{"hour": 4, "minute": 10}
